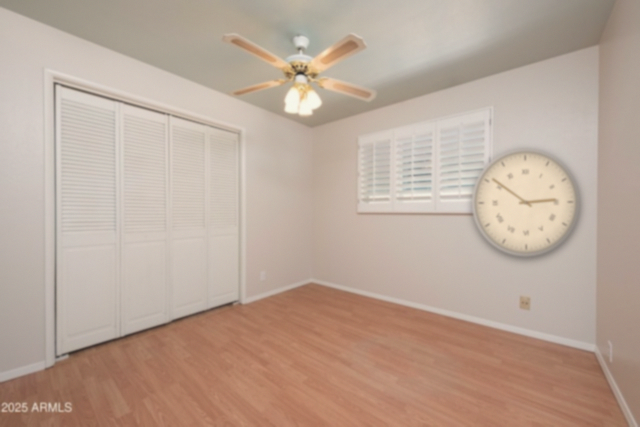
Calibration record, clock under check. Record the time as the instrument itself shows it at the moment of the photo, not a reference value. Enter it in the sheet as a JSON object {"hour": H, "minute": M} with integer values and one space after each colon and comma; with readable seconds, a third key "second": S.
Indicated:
{"hour": 2, "minute": 51}
